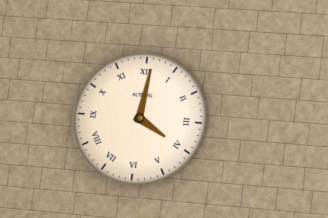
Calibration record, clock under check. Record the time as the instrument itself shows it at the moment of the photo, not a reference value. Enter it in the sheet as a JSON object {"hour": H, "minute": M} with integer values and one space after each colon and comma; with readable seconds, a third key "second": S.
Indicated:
{"hour": 4, "minute": 1}
